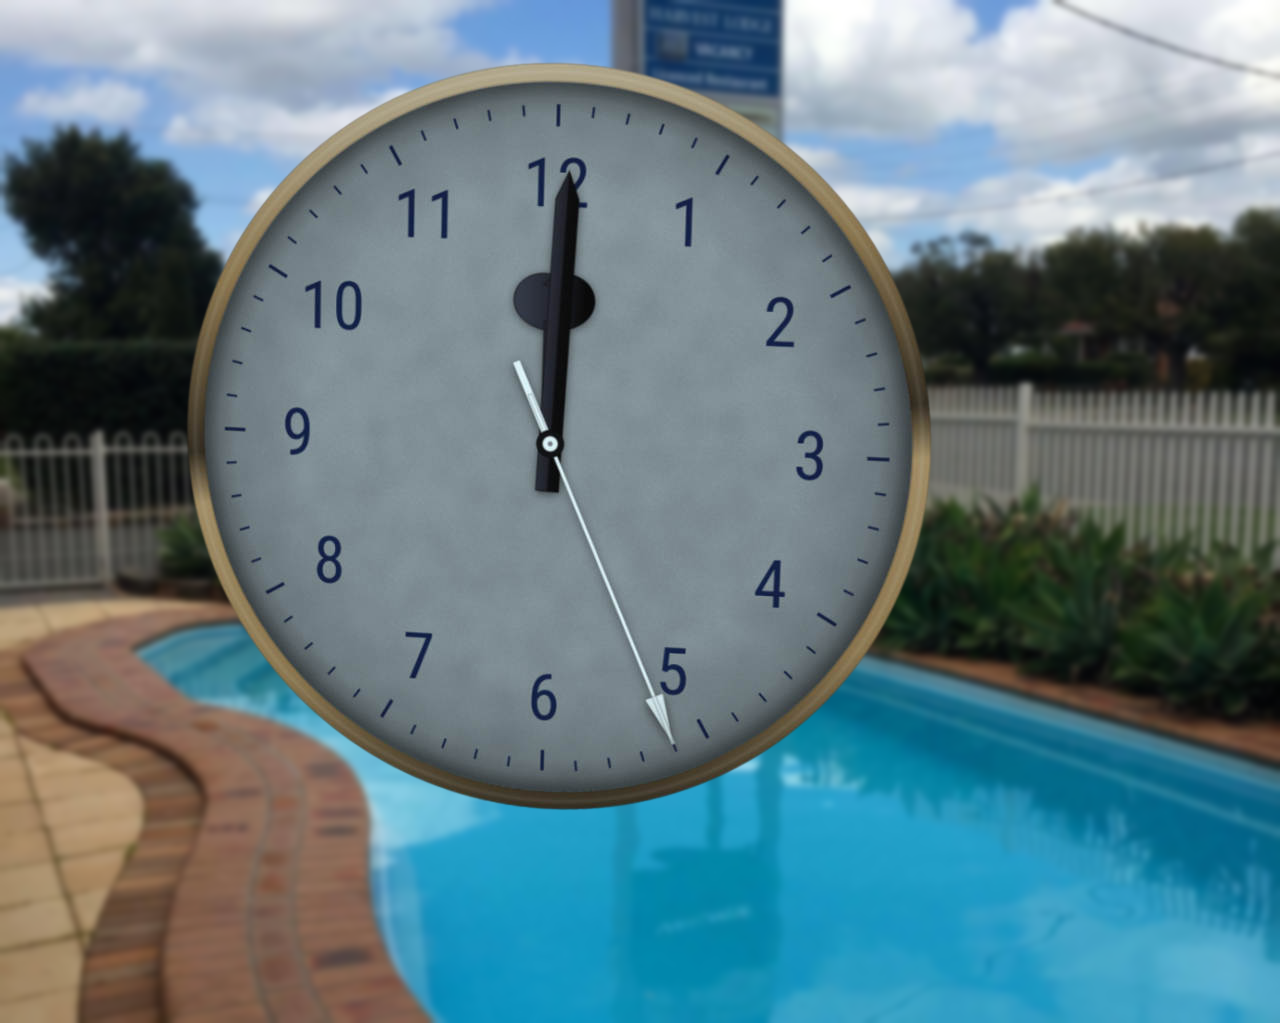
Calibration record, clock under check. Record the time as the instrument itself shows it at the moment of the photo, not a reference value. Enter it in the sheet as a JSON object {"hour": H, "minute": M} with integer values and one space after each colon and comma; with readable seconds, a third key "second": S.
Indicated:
{"hour": 12, "minute": 0, "second": 26}
